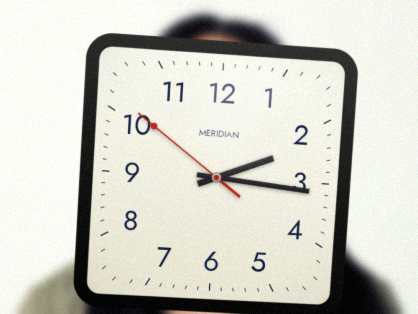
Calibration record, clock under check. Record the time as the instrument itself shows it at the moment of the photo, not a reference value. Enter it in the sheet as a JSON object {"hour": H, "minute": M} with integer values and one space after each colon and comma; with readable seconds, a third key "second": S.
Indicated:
{"hour": 2, "minute": 15, "second": 51}
